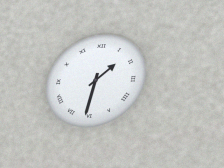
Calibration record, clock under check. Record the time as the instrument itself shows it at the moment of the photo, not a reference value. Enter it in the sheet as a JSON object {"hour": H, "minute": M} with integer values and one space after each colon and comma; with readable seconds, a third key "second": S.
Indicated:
{"hour": 1, "minute": 31}
